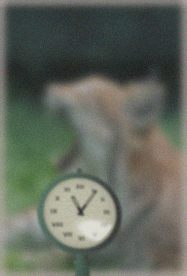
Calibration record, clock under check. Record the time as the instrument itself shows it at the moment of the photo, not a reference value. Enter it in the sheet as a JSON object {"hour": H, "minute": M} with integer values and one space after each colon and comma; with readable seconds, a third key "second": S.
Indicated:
{"hour": 11, "minute": 6}
